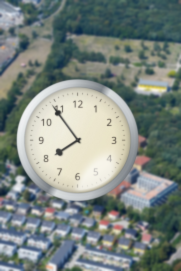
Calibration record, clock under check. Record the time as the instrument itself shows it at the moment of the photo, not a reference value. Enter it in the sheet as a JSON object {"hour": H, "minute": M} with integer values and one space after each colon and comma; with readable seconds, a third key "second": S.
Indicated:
{"hour": 7, "minute": 54}
